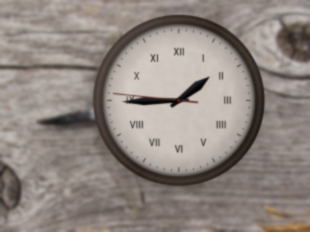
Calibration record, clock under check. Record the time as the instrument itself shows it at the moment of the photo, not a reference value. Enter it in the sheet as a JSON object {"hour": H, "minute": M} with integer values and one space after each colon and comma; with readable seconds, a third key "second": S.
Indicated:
{"hour": 1, "minute": 44, "second": 46}
